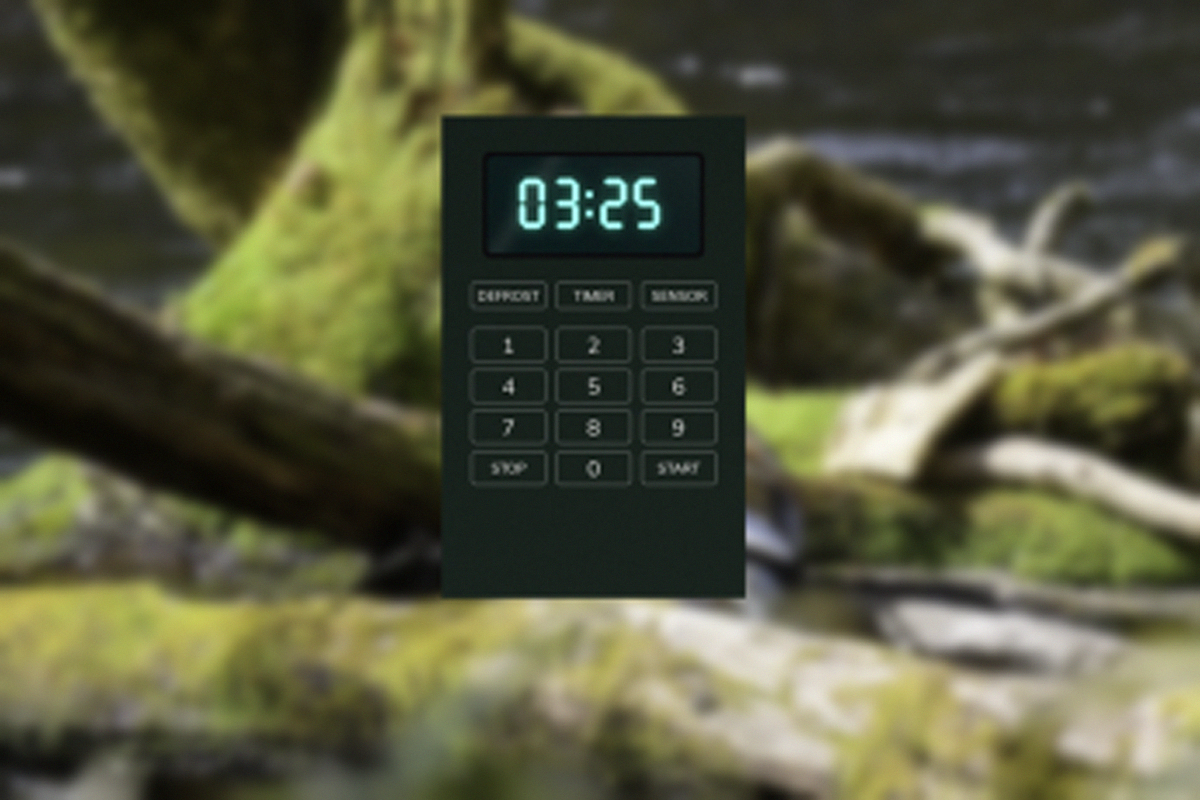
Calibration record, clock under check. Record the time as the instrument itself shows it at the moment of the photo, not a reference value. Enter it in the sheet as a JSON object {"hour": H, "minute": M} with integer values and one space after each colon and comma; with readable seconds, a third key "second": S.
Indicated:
{"hour": 3, "minute": 25}
